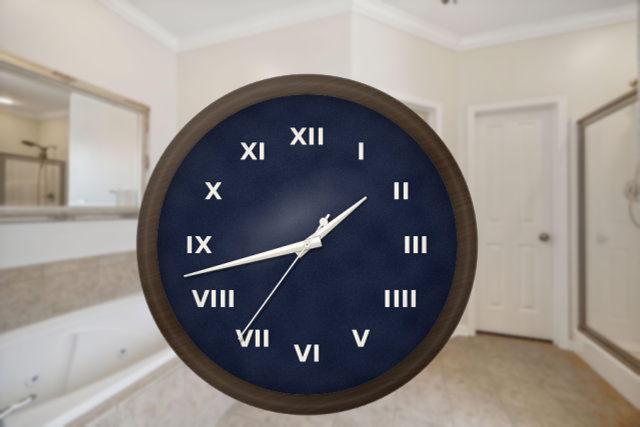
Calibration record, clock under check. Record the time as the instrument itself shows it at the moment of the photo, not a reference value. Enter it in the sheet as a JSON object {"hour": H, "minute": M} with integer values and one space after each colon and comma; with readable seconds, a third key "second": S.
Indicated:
{"hour": 1, "minute": 42, "second": 36}
